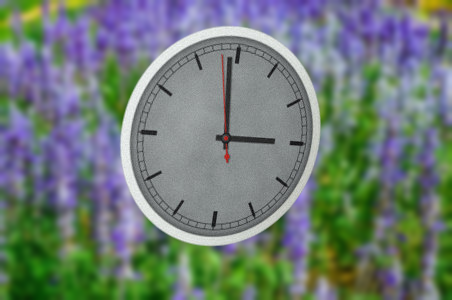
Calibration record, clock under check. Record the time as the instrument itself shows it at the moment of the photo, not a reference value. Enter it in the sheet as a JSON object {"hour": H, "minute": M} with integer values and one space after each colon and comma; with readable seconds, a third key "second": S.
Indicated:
{"hour": 2, "minute": 58, "second": 58}
